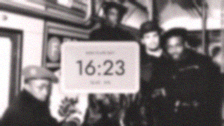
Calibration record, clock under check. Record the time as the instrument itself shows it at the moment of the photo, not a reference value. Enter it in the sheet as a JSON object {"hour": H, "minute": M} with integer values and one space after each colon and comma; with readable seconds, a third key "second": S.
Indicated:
{"hour": 16, "minute": 23}
